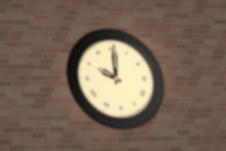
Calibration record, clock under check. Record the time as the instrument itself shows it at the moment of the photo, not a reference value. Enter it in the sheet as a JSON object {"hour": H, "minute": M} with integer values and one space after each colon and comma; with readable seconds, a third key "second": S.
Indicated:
{"hour": 10, "minute": 1}
